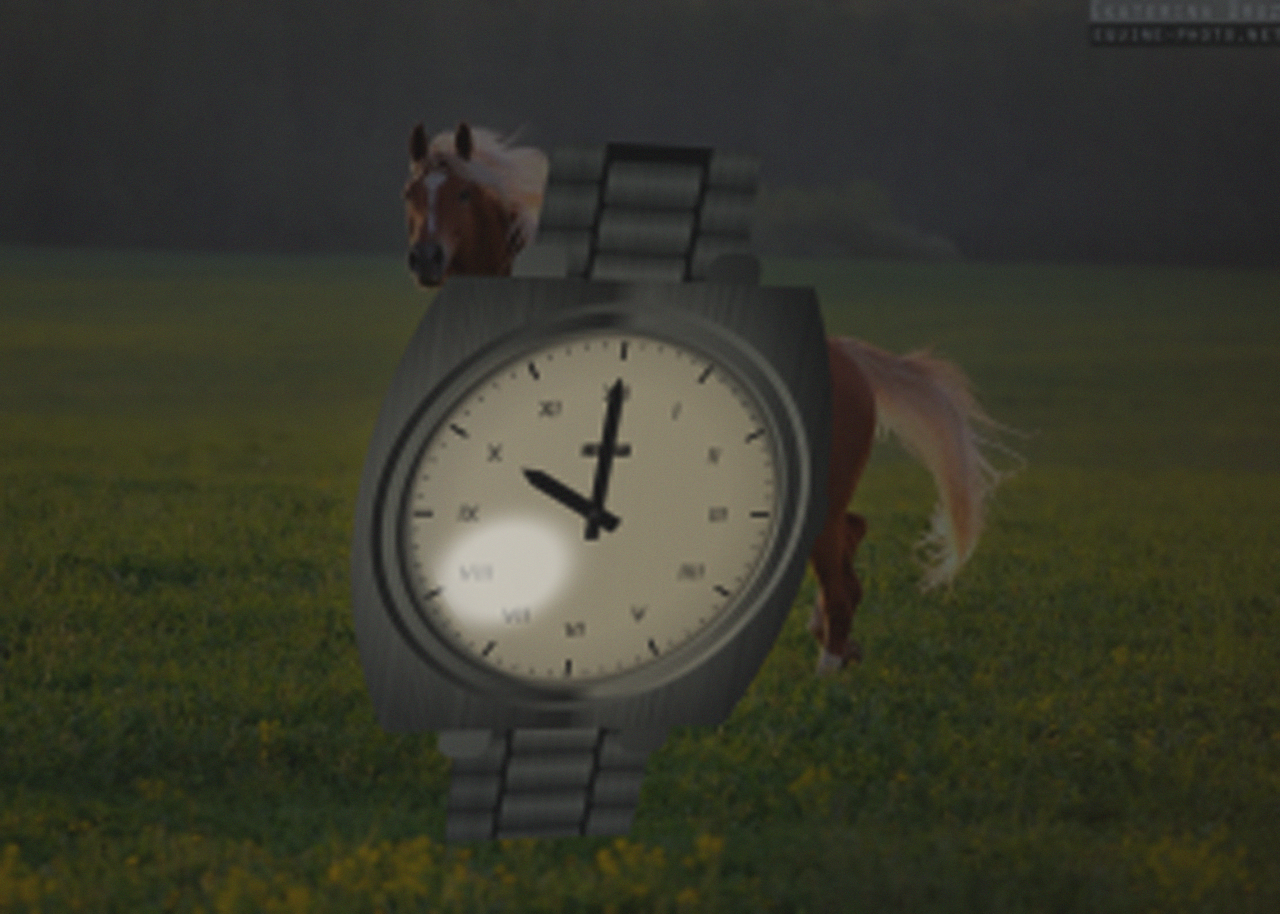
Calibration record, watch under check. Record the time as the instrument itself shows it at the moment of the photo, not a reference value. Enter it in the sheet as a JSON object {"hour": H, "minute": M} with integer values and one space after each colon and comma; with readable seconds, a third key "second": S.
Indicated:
{"hour": 10, "minute": 0}
